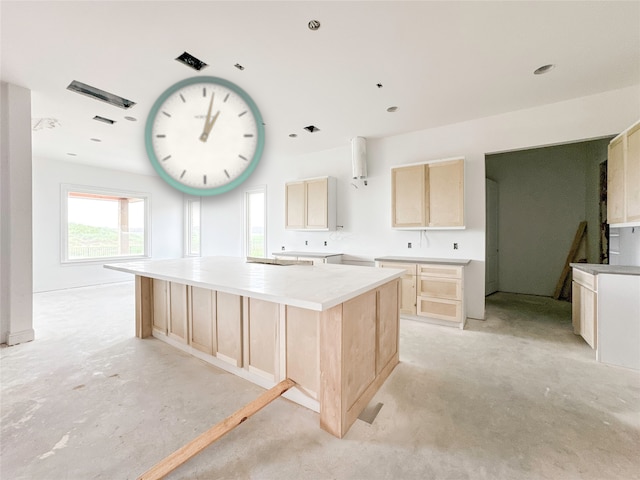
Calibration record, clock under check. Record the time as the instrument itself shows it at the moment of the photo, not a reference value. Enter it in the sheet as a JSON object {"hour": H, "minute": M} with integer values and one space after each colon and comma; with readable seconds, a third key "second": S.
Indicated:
{"hour": 1, "minute": 2}
